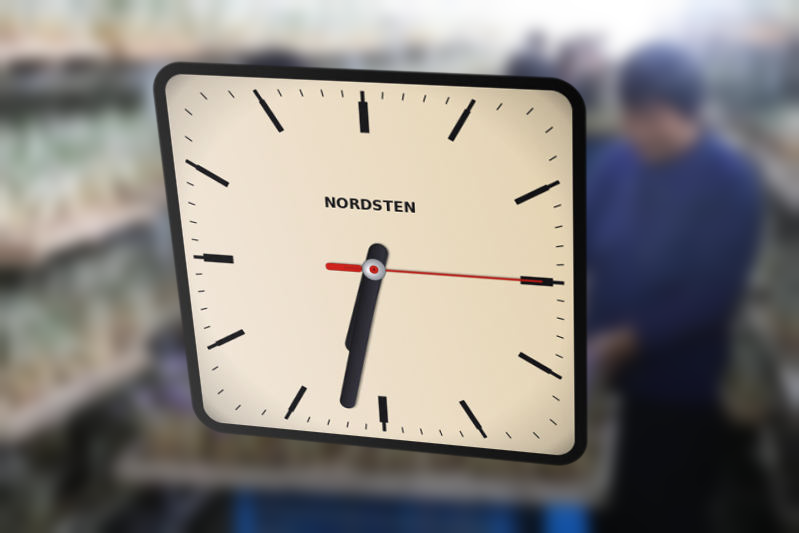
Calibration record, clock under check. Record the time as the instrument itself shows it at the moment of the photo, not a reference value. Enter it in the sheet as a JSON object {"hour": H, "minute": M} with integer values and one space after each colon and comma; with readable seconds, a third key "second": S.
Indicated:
{"hour": 6, "minute": 32, "second": 15}
